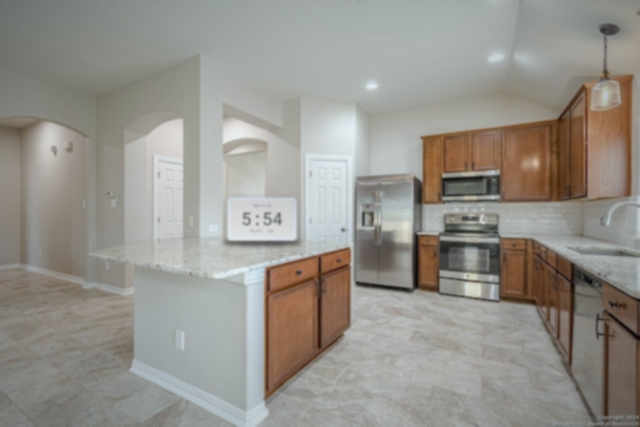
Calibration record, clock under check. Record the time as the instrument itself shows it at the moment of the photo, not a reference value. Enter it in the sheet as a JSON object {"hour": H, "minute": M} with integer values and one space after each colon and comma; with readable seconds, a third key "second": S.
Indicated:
{"hour": 5, "minute": 54}
